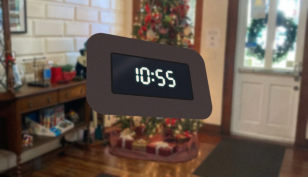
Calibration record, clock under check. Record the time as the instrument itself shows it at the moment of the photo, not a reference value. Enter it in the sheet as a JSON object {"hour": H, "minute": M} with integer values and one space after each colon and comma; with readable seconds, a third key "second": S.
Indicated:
{"hour": 10, "minute": 55}
